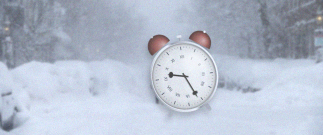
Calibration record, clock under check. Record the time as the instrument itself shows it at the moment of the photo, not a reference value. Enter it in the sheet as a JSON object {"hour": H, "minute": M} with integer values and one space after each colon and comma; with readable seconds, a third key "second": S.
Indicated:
{"hour": 9, "minute": 26}
